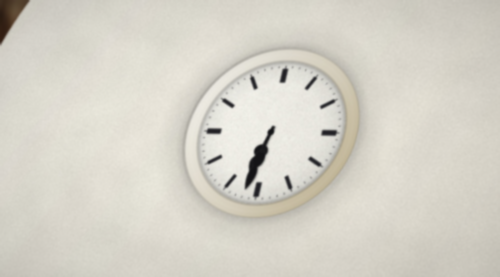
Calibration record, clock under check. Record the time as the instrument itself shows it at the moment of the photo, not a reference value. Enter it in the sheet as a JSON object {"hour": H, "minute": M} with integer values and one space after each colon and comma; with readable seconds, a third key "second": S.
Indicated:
{"hour": 6, "minute": 32}
